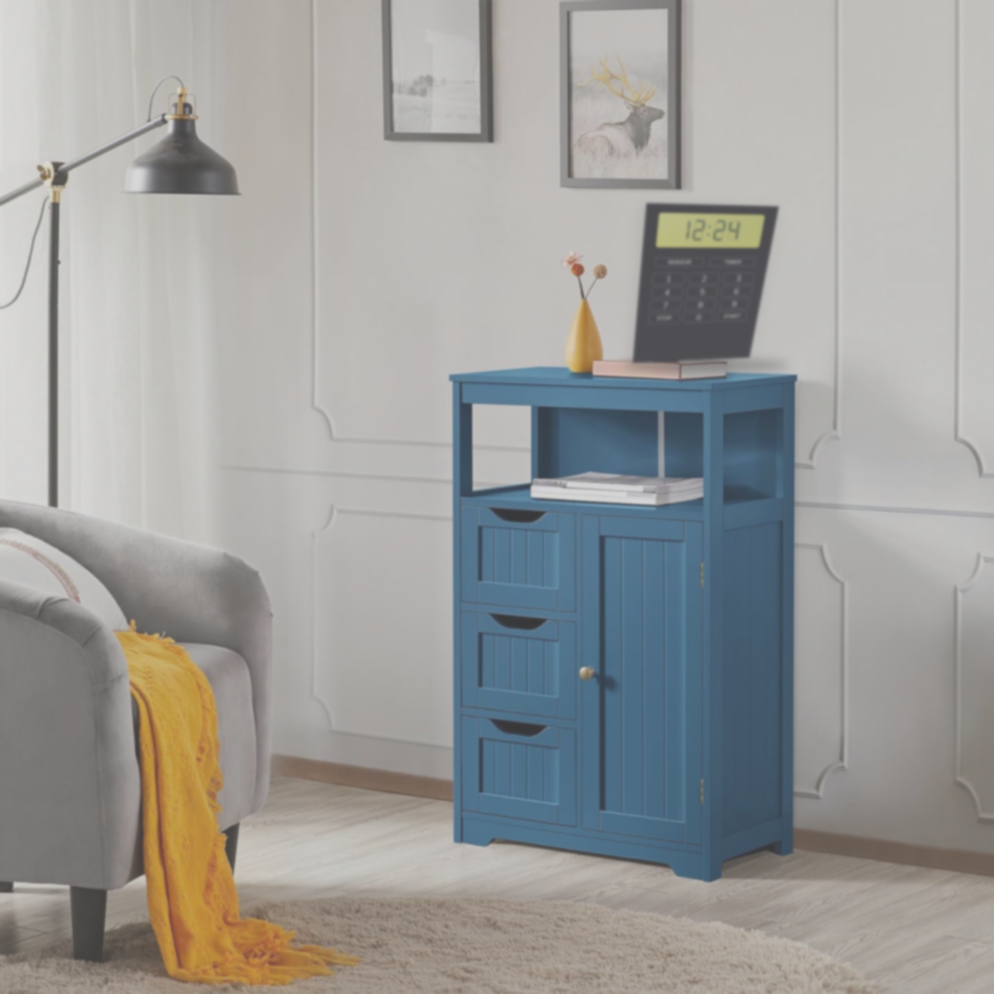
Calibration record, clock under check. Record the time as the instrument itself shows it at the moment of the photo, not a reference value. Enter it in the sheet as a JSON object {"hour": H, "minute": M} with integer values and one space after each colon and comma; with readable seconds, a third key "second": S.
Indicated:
{"hour": 12, "minute": 24}
